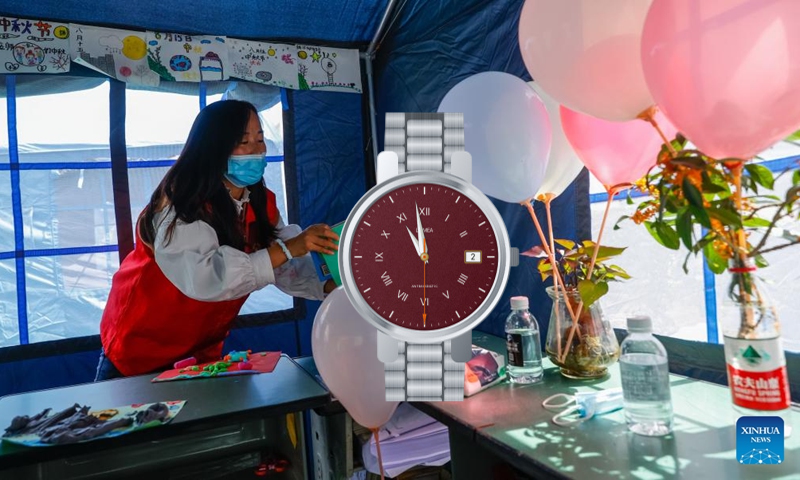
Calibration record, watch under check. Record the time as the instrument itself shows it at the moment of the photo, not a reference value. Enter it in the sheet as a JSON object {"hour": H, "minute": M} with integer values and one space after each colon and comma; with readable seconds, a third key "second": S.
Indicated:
{"hour": 10, "minute": 58, "second": 30}
